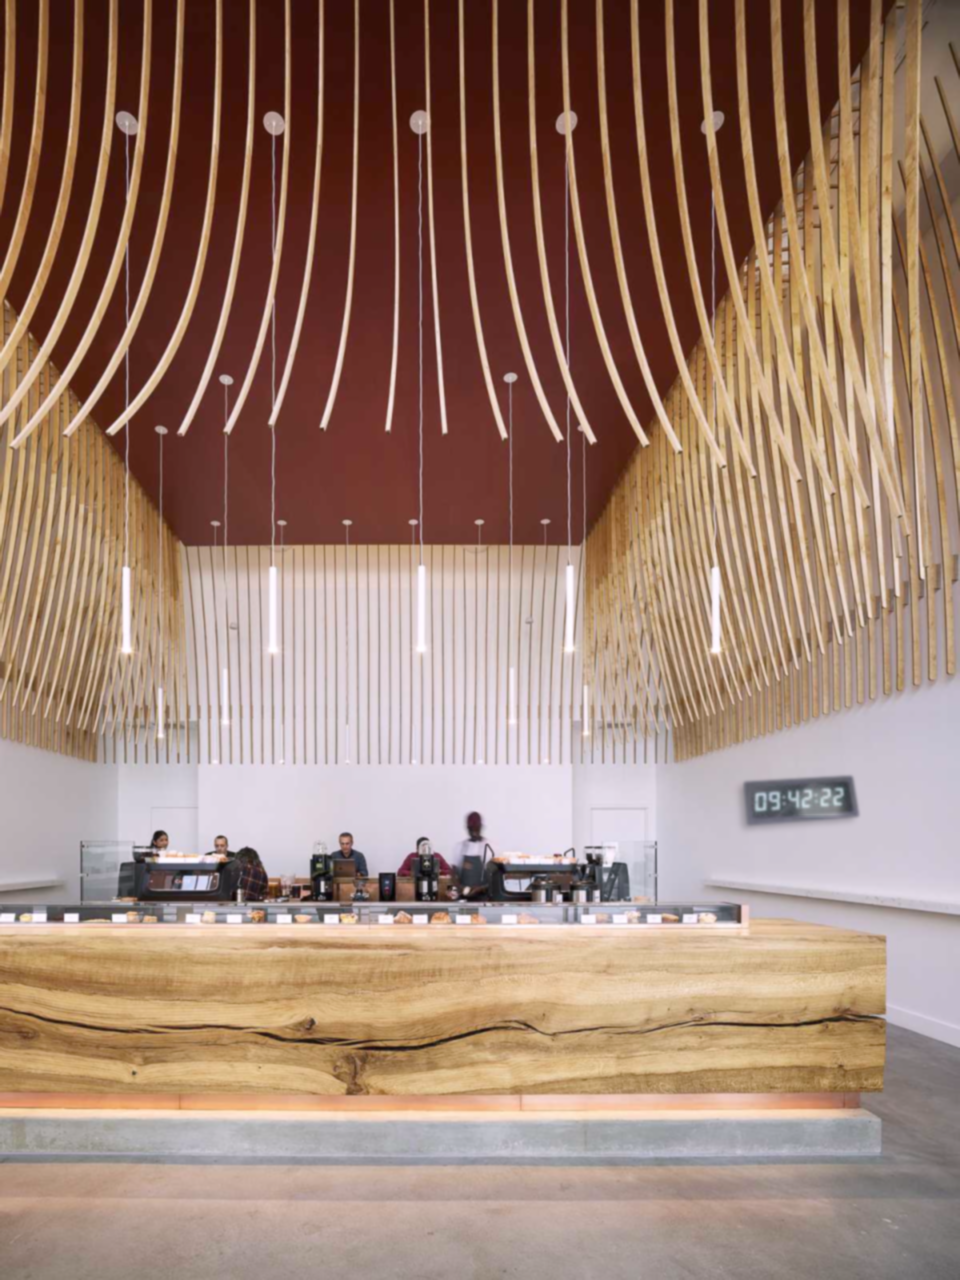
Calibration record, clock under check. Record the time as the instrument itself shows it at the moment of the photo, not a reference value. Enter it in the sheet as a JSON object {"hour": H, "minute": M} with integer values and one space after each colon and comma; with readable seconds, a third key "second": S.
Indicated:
{"hour": 9, "minute": 42, "second": 22}
